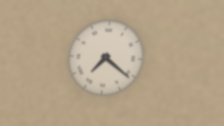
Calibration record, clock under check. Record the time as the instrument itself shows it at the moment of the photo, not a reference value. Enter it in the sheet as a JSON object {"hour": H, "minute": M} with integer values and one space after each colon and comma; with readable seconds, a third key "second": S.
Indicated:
{"hour": 7, "minute": 21}
